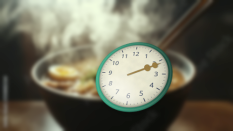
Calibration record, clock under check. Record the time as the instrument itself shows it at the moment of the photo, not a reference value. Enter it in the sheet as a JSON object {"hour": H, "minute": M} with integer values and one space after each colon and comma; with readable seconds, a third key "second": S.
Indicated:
{"hour": 2, "minute": 11}
